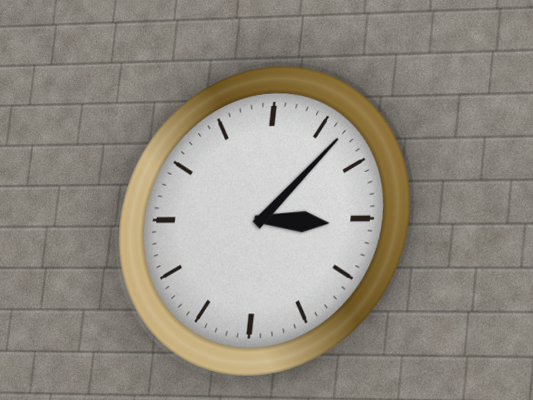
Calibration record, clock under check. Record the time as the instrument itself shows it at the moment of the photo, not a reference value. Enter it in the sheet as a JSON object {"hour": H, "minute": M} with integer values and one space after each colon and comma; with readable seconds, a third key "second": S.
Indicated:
{"hour": 3, "minute": 7}
